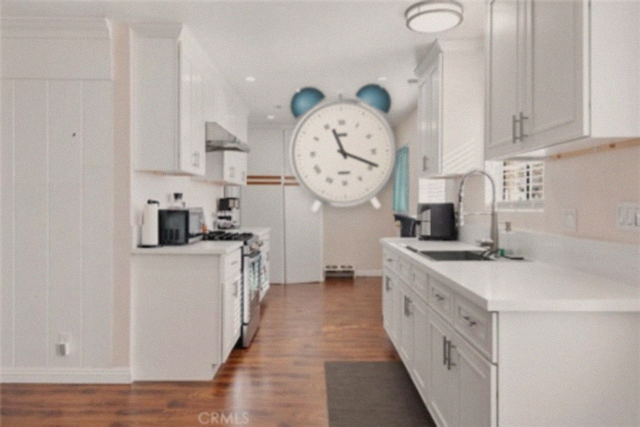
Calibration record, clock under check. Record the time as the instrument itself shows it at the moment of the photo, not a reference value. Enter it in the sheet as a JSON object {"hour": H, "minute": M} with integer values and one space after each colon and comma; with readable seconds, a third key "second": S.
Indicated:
{"hour": 11, "minute": 19}
